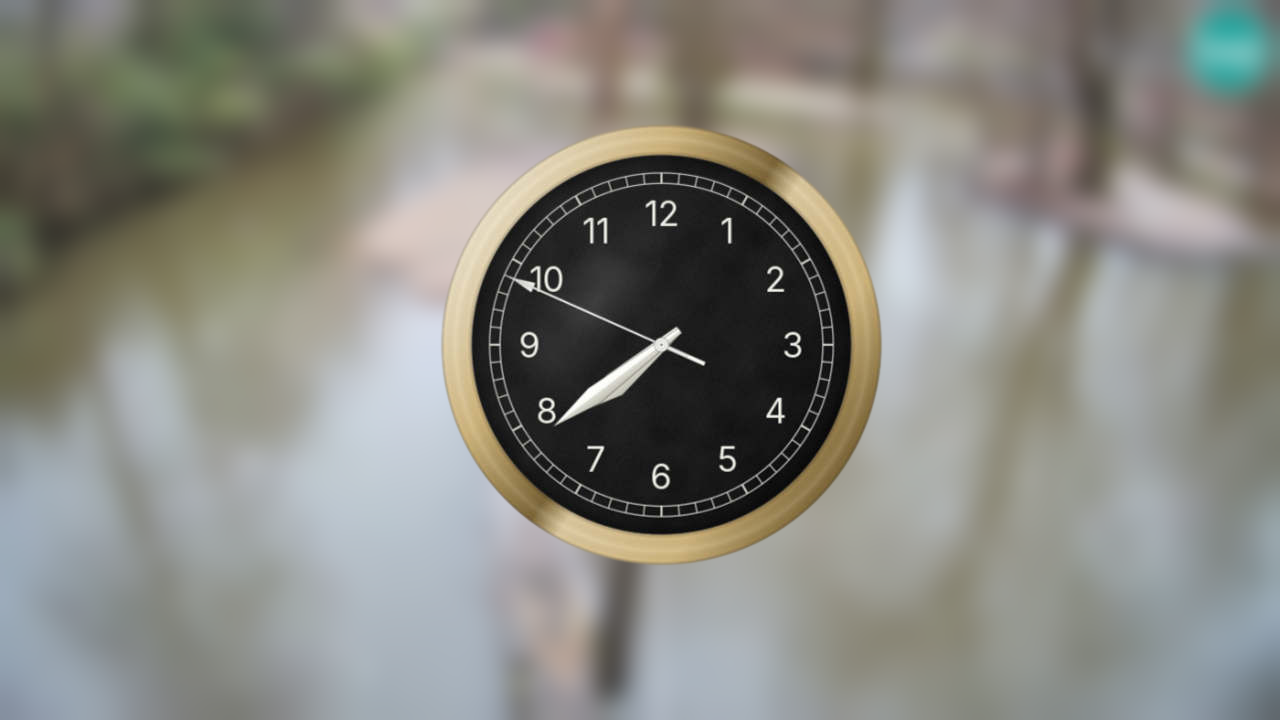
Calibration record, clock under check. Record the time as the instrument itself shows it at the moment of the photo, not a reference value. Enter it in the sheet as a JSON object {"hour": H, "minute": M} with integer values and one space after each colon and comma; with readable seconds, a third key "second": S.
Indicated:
{"hour": 7, "minute": 38, "second": 49}
